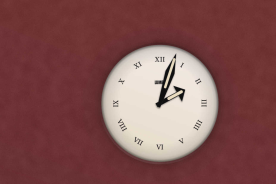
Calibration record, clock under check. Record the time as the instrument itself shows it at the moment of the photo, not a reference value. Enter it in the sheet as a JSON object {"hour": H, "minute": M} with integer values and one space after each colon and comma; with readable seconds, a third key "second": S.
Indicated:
{"hour": 2, "minute": 3}
